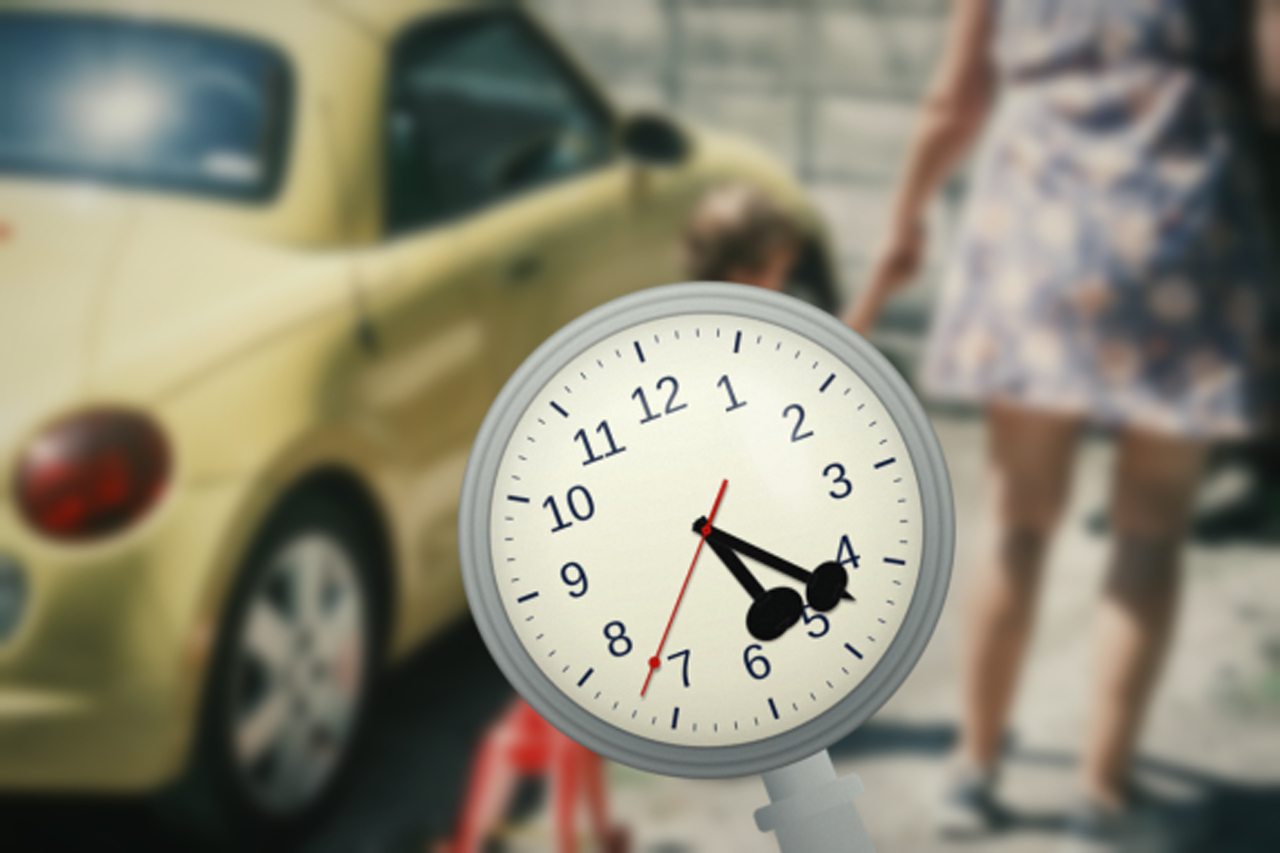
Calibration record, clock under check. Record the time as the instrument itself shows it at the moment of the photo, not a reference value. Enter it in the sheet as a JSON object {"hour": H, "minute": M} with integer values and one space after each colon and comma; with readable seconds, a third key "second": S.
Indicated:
{"hour": 5, "minute": 22, "second": 37}
